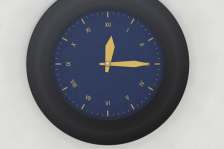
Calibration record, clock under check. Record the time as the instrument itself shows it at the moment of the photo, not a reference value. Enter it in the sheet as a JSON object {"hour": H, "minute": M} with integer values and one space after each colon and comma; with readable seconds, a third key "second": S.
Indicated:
{"hour": 12, "minute": 15}
